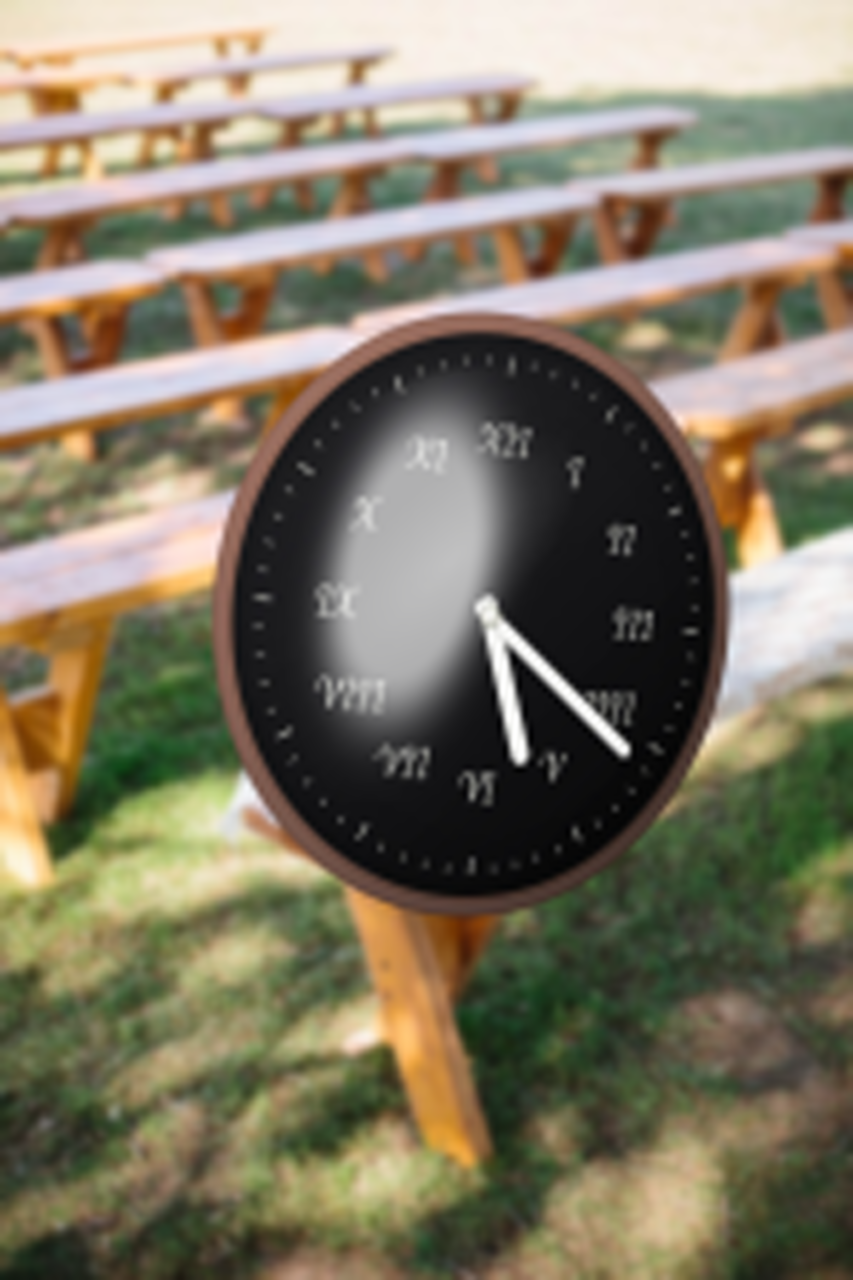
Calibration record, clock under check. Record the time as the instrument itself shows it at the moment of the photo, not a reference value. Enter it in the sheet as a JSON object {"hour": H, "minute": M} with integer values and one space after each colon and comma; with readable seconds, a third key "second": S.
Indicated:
{"hour": 5, "minute": 21}
